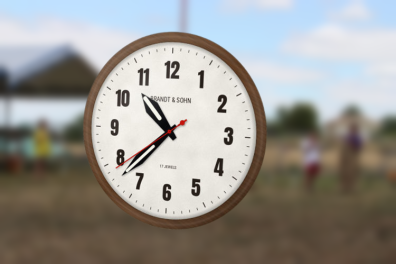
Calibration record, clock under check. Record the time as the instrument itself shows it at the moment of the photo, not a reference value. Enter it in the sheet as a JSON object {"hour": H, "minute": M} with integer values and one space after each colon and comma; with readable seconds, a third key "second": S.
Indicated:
{"hour": 10, "minute": 37, "second": 39}
